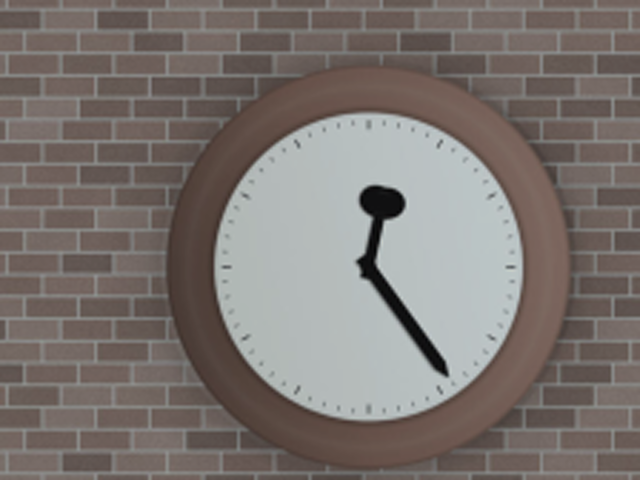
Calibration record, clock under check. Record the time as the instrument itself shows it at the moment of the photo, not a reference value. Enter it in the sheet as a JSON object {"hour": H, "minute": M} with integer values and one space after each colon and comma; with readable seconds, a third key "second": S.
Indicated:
{"hour": 12, "minute": 24}
